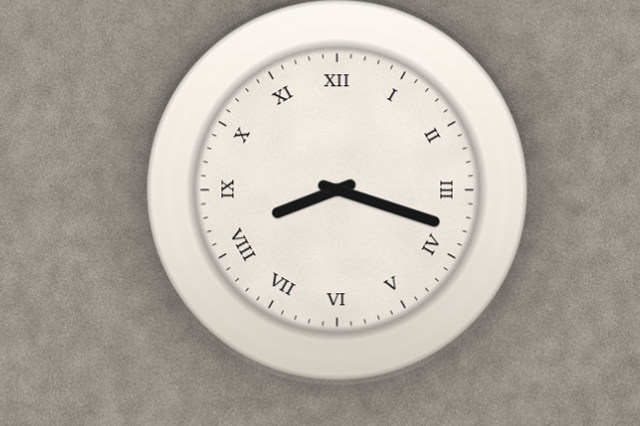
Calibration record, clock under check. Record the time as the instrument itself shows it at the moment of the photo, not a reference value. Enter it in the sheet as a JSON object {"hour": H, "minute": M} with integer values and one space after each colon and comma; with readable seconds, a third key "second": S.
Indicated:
{"hour": 8, "minute": 18}
